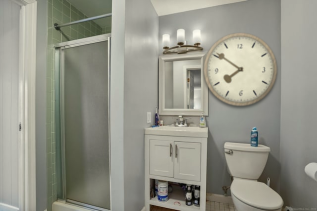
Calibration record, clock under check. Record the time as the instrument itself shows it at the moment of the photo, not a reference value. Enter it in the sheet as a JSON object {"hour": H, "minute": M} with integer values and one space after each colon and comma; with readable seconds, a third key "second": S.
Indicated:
{"hour": 7, "minute": 51}
